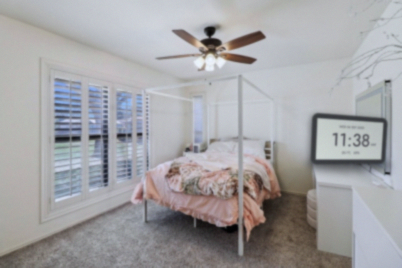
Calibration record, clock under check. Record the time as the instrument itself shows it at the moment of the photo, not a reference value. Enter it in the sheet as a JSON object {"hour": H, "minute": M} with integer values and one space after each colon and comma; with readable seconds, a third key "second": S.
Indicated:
{"hour": 11, "minute": 38}
